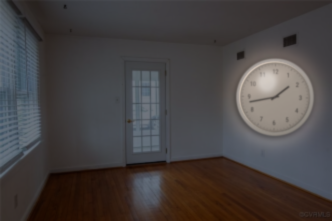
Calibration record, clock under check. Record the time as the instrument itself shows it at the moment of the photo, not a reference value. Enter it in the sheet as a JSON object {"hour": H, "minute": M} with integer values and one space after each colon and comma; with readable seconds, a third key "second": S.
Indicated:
{"hour": 1, "minute": 43}
